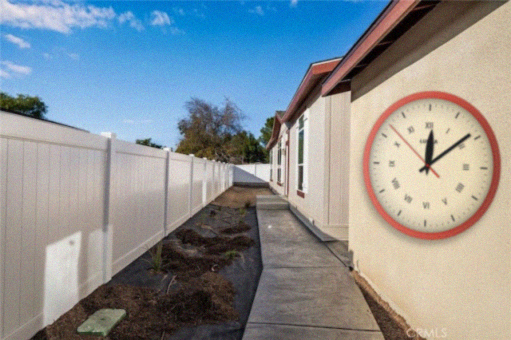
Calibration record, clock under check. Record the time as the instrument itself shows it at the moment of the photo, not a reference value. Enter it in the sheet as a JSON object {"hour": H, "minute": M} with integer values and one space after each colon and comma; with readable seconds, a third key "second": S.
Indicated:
{"hour": 12, "minute": 8, "second": 52}
